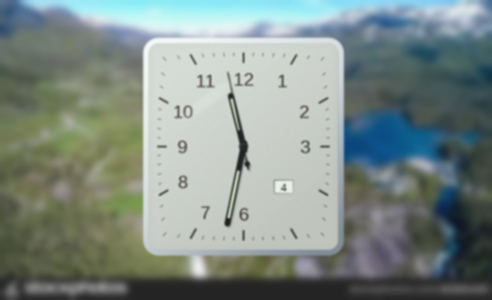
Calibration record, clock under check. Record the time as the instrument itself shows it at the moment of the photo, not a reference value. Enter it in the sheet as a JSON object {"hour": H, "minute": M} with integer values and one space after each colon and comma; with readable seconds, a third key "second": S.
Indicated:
{"hour": 11, "minute": 31, "second": 58}
